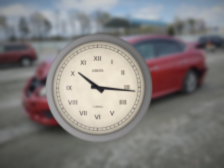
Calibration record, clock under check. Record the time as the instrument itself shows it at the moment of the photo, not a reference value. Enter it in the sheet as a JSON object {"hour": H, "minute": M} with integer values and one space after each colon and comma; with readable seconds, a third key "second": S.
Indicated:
{"hour": 10, "minute": 16}
